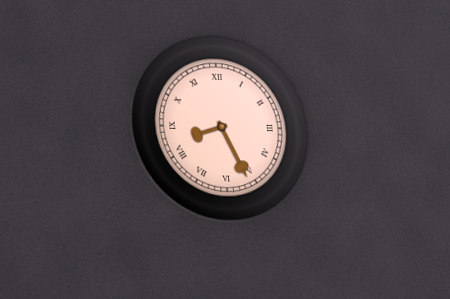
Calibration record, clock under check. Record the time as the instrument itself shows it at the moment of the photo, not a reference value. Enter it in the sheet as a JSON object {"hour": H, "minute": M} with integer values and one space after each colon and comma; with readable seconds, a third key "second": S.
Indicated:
{"hour": 8, "minute": 26}
